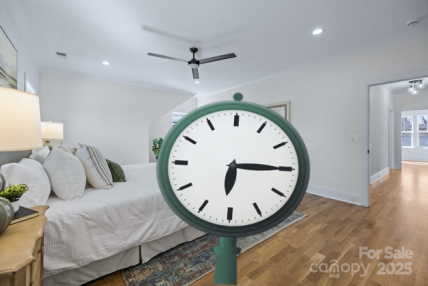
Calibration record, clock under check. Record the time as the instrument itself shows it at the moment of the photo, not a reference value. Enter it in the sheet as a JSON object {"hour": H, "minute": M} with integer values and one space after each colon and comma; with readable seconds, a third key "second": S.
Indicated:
{"hour": 6, "minute": 15}
